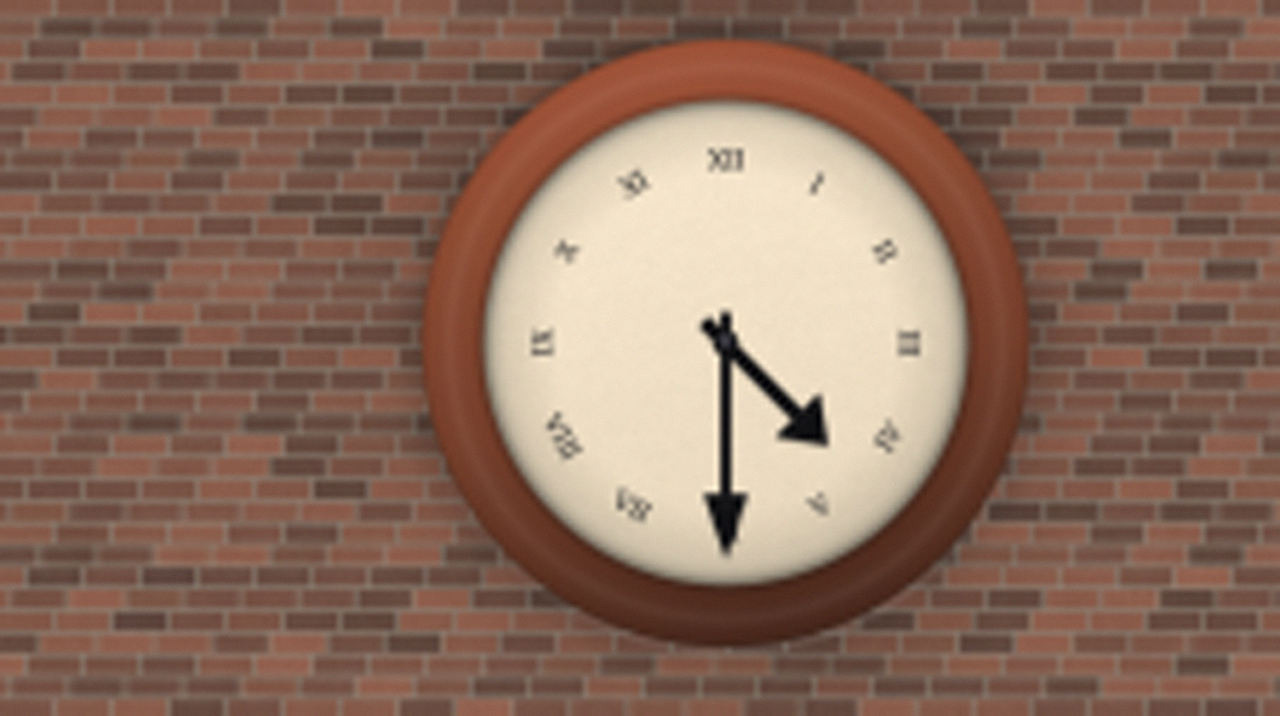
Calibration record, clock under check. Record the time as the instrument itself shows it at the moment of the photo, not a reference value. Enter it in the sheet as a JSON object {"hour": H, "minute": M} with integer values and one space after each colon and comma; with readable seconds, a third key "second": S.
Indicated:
{"hour": 4, "minute": 30}
